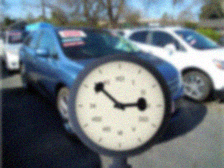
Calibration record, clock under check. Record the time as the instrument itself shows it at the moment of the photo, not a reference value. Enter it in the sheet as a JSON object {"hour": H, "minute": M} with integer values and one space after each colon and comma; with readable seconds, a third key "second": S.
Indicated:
{"hour": 2, "minute": 52}
